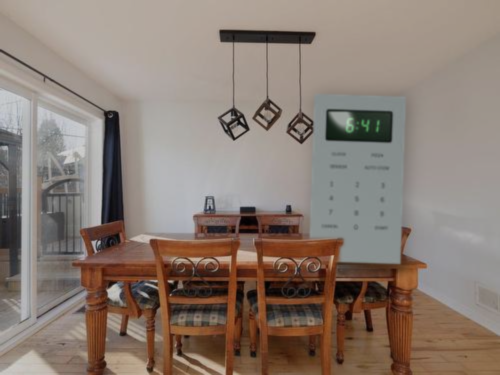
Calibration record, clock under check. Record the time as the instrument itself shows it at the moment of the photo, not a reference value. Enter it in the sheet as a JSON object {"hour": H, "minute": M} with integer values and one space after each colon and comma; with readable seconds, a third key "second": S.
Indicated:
{"hour": 6, "minute": 41}
